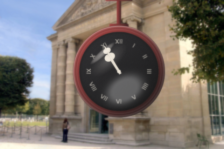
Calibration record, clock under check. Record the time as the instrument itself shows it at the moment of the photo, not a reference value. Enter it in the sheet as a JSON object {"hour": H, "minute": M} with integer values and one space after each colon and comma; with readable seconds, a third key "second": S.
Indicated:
{"hour": 10, "minute": 55}
